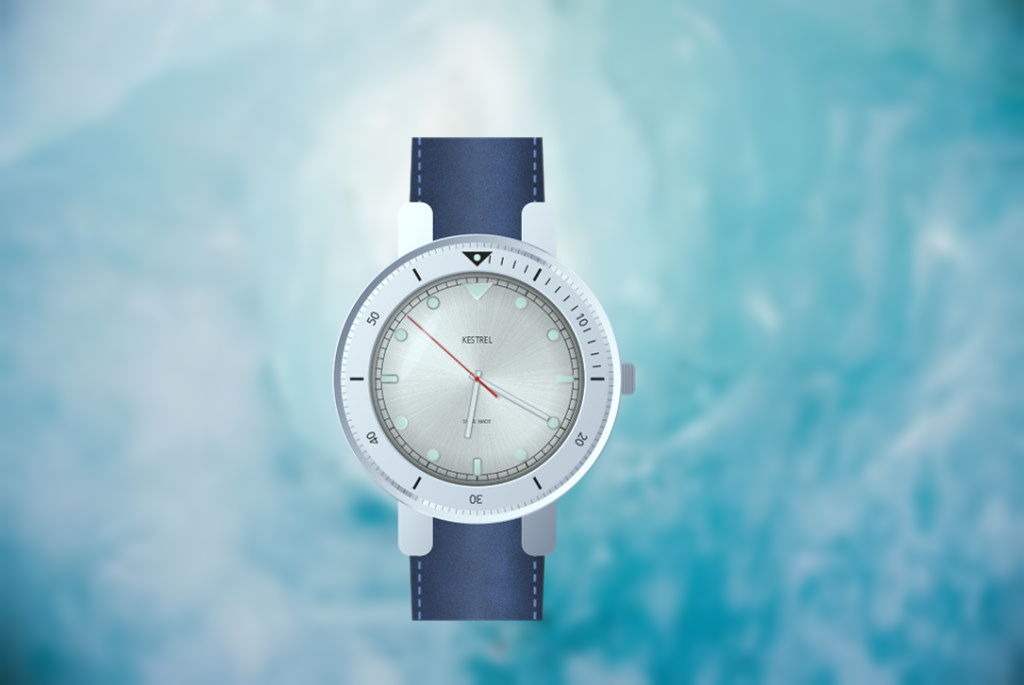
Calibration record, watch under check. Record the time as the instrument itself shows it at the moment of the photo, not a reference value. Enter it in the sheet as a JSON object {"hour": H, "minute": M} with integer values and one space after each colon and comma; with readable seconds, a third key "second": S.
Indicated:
{"hour": 6, "minute": 19, "second": 52}
